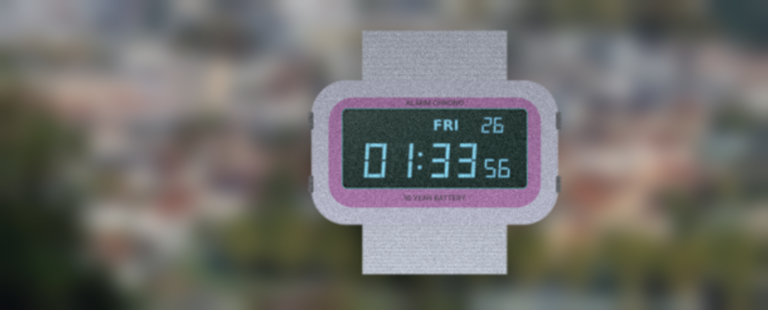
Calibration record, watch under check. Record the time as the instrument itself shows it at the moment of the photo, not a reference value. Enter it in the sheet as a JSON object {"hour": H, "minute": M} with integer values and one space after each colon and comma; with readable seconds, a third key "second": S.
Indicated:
{"hour": 1, "minute": 33, "second": 56}
